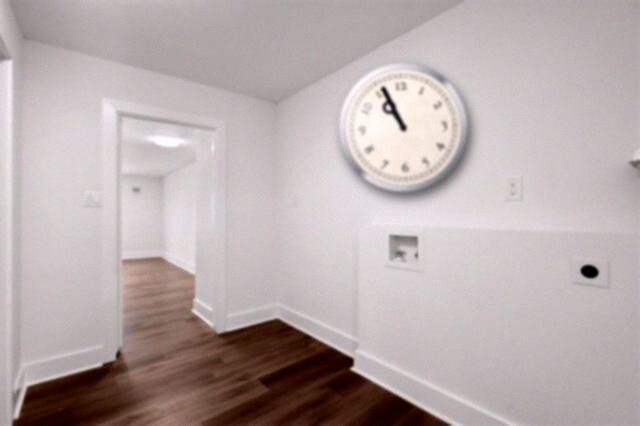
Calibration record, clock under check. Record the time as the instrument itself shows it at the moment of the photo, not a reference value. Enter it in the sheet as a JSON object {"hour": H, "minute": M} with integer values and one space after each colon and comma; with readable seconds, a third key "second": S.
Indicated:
{"hour": 10, "minute": 56}
